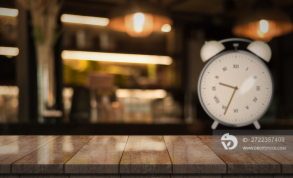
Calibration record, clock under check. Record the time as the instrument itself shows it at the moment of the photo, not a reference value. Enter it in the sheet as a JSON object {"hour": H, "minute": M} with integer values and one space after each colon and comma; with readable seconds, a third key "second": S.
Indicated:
{"hour": 9, "minute": 34}
